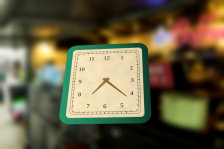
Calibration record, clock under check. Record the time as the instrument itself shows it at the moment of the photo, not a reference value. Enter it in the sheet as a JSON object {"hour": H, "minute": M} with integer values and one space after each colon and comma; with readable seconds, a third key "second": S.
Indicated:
{"hour": 7, "minute": 22}
